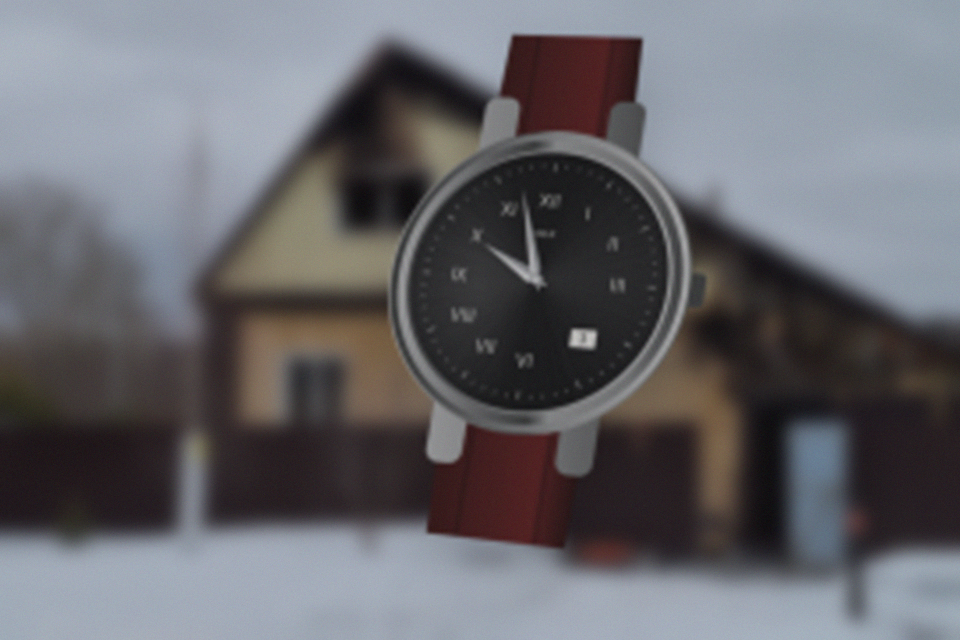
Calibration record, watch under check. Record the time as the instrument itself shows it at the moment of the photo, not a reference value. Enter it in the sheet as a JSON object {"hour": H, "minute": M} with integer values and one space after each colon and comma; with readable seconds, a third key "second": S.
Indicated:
{"hour": 9, "minute": 57}
